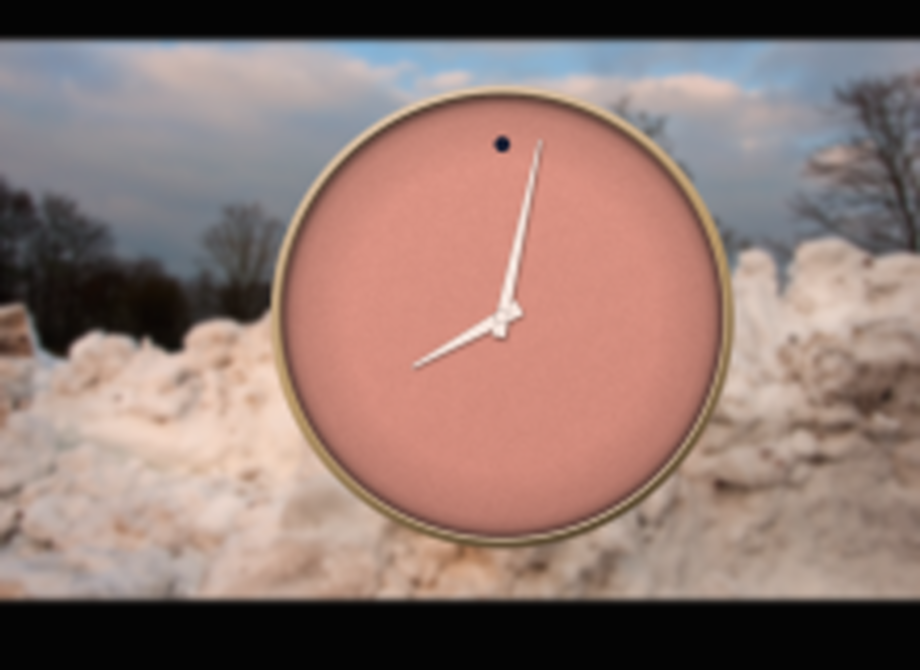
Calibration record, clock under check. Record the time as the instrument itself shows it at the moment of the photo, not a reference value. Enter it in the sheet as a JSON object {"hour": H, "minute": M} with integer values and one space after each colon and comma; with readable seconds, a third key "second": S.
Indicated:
{"hour": 8, "minute": 2}
